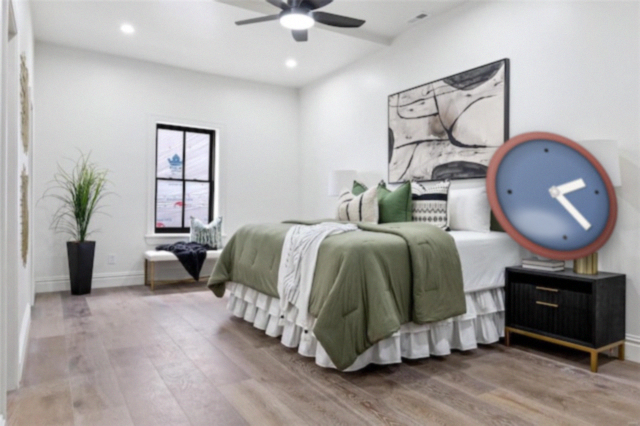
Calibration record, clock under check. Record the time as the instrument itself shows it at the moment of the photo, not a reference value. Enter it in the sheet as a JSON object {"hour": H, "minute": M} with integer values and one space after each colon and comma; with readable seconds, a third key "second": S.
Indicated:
{"hour": 2, "minute": 24}
